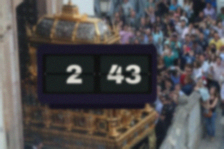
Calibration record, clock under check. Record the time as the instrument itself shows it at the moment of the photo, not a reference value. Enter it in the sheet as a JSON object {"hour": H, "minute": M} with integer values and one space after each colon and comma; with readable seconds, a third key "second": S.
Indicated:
{"hour": 2, "minute": 43}
